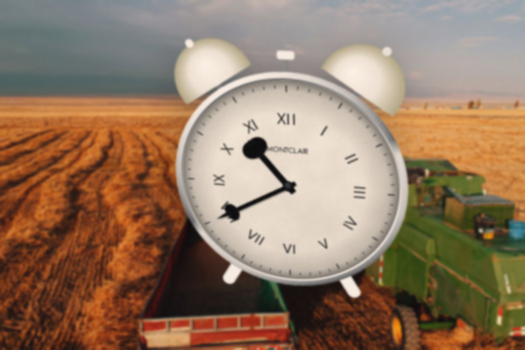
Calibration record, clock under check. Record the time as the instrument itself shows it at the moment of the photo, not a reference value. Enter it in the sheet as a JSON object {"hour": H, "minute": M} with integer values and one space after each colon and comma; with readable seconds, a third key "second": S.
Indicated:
{"hour": 10, "minute": 40}
